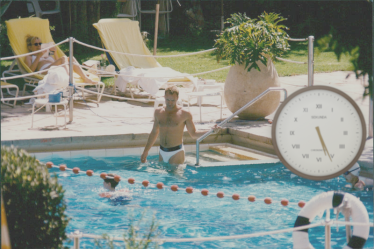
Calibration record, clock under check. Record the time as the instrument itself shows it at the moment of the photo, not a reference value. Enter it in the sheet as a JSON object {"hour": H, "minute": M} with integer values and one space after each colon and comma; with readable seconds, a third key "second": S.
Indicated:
{"hour": 5, "minute": 26}
